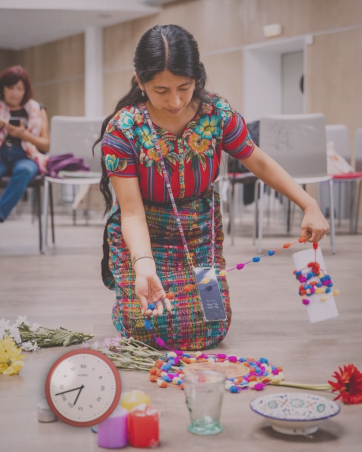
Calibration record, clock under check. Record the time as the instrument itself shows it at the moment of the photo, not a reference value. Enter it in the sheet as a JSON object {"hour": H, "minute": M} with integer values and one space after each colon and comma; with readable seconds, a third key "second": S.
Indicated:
{"hour": 6, "minute": 42}
